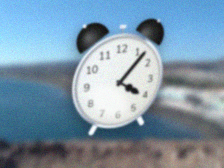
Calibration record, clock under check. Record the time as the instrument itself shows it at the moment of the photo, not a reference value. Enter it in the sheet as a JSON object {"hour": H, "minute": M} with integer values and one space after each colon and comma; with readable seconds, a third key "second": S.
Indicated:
{"hour": 4, "minute": 7}
